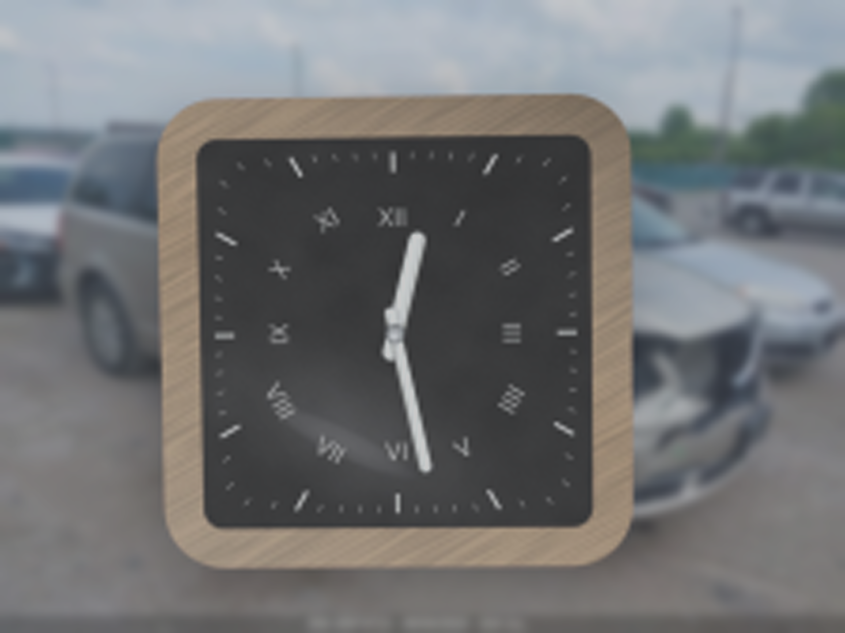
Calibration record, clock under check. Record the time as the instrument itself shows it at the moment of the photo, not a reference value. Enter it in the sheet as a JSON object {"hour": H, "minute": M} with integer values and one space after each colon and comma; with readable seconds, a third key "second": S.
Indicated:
{"hour": 12, "minute": 28}
